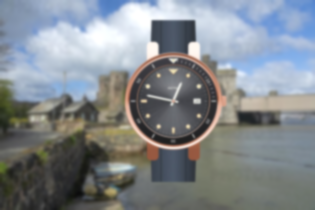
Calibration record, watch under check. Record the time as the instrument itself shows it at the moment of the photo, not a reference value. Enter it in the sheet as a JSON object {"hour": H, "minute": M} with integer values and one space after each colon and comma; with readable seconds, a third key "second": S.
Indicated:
{"hour": 12, "minute": 47}
